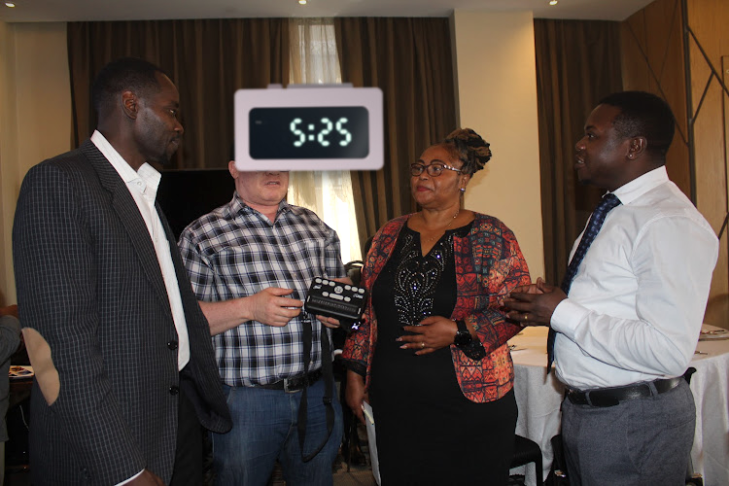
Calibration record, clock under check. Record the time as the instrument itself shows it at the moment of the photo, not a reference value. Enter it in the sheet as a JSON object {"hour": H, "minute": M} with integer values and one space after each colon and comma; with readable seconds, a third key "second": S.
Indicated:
{"hour": 5, "minute": 25}
